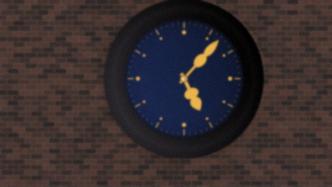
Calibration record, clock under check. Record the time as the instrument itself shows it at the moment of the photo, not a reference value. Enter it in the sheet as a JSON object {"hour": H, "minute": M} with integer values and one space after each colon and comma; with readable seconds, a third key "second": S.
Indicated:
{"hour": 5, "minute": 7}
